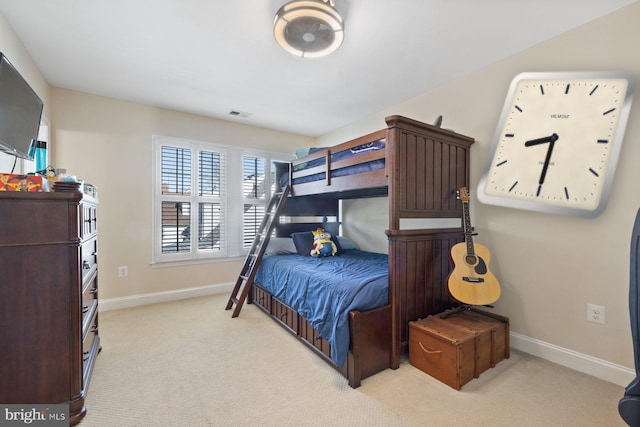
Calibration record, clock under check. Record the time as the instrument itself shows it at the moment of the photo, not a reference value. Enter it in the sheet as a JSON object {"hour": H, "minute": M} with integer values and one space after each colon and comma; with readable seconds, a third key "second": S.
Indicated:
{"hour": 8, "minute": 30}
